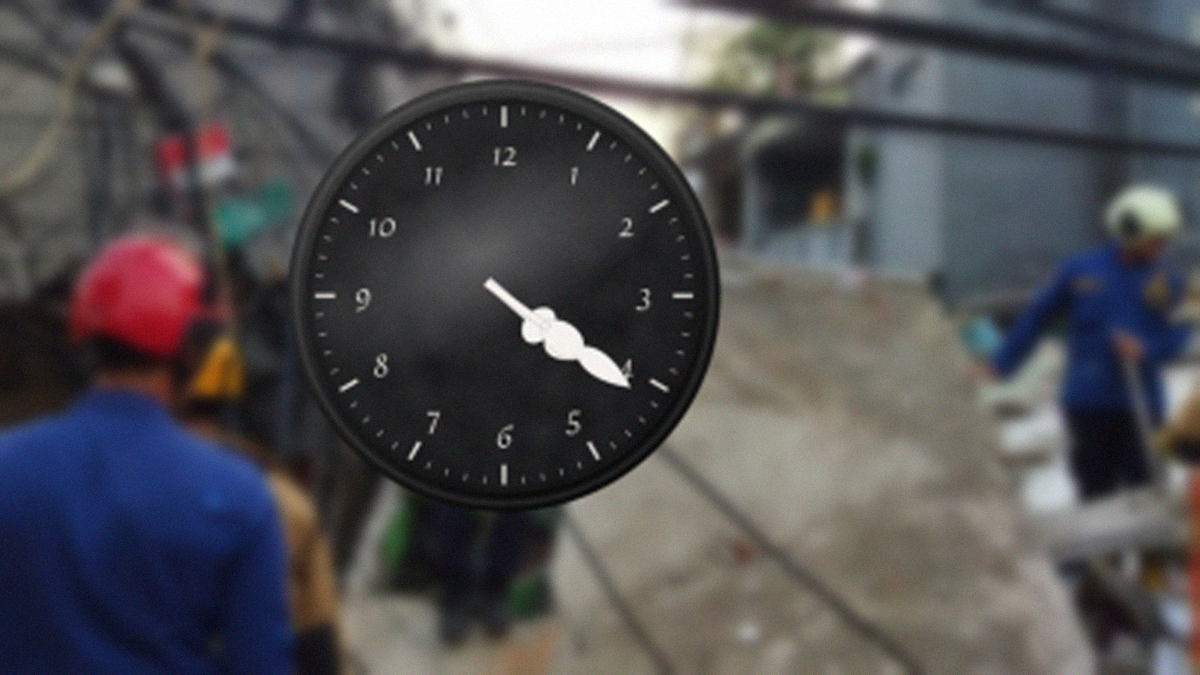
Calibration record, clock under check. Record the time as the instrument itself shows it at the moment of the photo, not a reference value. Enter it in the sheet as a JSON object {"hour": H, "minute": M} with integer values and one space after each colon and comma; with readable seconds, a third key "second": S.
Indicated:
{"hour": 4, "minute": 21}
